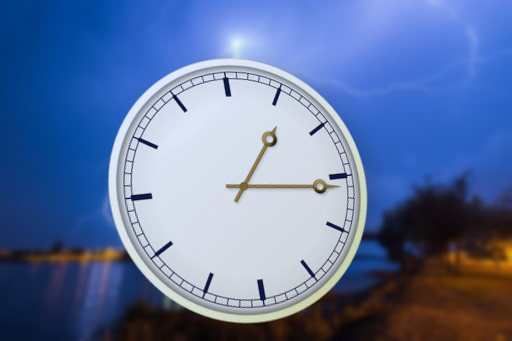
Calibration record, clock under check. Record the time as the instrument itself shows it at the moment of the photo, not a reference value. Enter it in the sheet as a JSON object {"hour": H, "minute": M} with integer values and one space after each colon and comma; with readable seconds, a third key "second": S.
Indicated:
{"hour": 1, "minute": 16}
